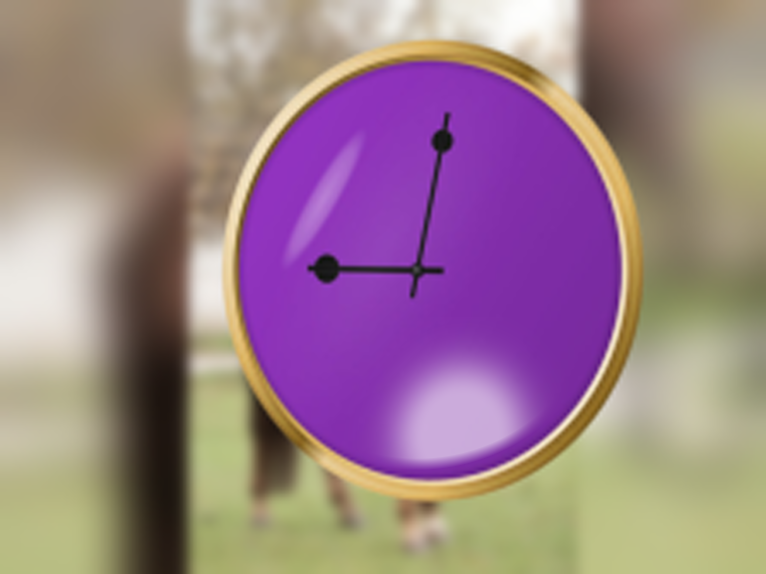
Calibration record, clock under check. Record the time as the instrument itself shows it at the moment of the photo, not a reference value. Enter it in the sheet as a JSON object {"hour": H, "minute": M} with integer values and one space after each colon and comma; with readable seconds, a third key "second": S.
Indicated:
{"hour": 9, "minute": 2}
